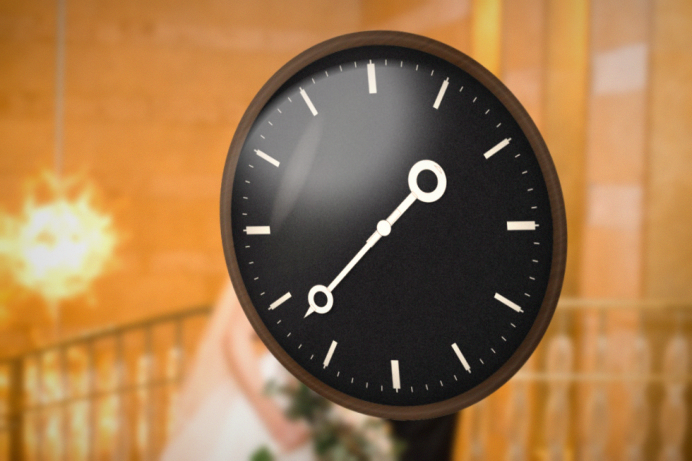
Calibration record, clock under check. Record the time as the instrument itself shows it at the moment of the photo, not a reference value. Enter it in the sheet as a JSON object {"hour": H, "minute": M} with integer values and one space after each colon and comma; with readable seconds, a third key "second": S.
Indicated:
{"hour": 1, "minute": 38}
